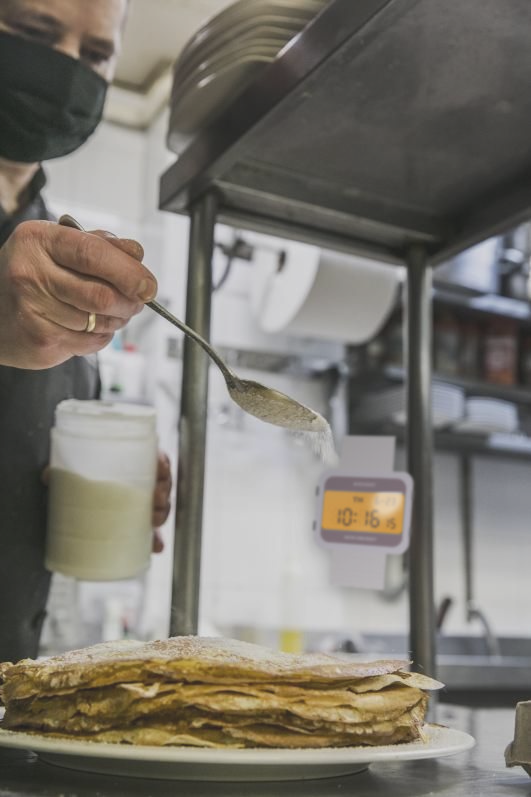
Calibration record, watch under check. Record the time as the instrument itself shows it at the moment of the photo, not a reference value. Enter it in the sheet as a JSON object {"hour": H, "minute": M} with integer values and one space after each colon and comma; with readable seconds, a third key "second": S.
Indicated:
{"hour": 10, "minute": 16}
